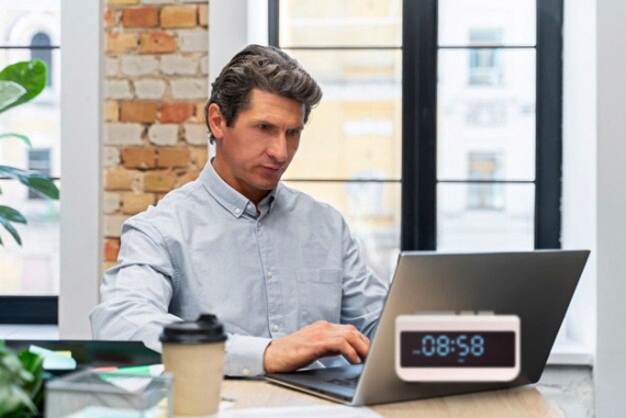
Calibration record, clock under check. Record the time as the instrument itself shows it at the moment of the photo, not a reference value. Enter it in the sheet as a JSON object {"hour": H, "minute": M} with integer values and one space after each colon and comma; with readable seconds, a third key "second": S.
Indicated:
{"hour": 8, "minute": 58}
